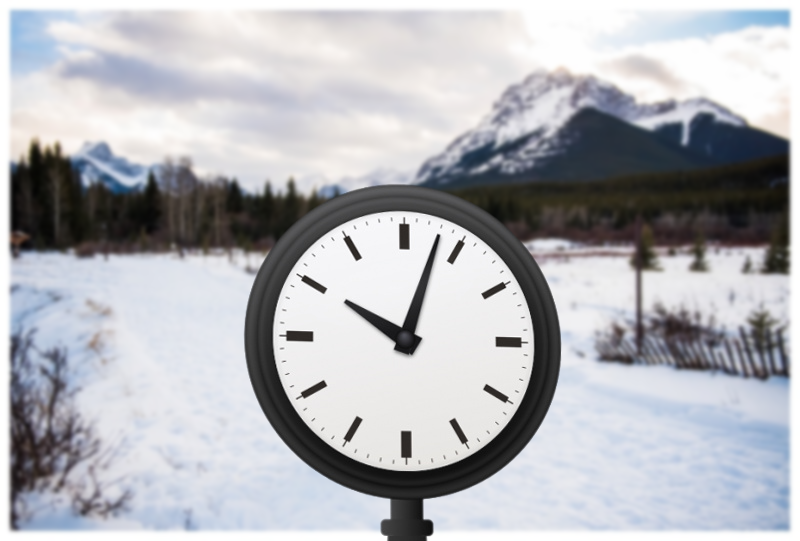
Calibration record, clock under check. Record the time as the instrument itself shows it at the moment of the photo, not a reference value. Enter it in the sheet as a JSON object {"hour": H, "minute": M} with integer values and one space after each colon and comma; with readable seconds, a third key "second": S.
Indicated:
{"hour": 10, "minute": 3}
